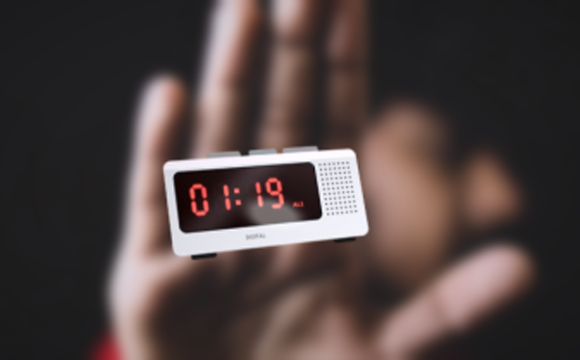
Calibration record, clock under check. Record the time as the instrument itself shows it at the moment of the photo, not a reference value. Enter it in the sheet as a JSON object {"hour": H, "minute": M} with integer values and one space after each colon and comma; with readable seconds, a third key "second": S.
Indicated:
{"hour": 1, "minute": 19}
